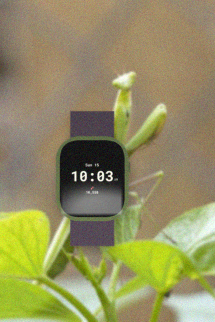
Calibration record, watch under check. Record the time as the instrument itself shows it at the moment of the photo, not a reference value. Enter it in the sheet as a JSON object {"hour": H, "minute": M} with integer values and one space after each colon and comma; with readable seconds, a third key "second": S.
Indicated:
{"hour": 10, "minute": 3}
